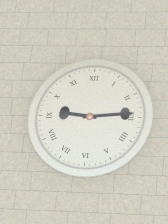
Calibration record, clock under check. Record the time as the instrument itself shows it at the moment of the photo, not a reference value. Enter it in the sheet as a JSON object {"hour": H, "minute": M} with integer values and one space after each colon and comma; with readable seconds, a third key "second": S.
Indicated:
{"hour": 9, "minute": 14}
